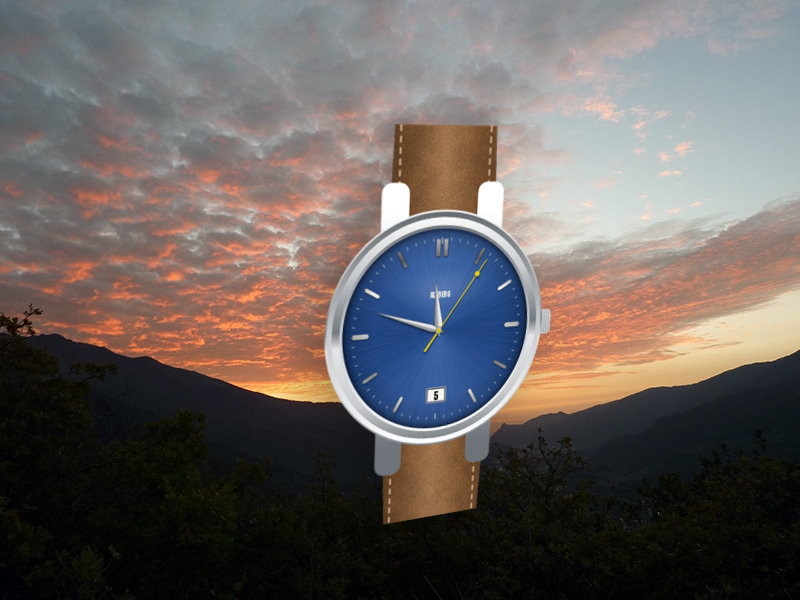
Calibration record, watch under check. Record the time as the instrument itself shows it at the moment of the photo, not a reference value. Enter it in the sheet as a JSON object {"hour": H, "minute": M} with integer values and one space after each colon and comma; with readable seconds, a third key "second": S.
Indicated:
{"hour": 11, "minute": 48, "second": 6}
